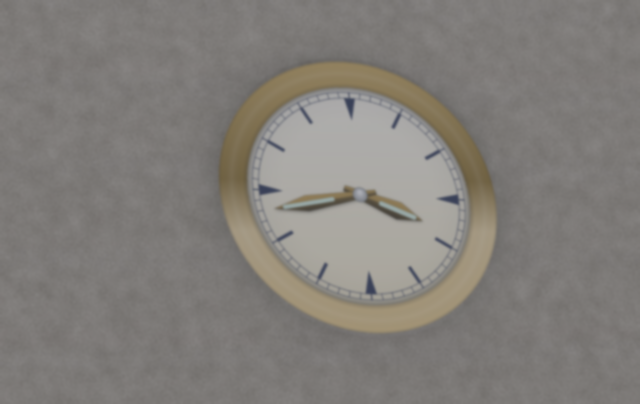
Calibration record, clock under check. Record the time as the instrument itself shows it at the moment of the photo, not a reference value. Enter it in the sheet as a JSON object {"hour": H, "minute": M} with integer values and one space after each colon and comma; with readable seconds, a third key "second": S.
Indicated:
{"hour": 3, "minute": 43}
